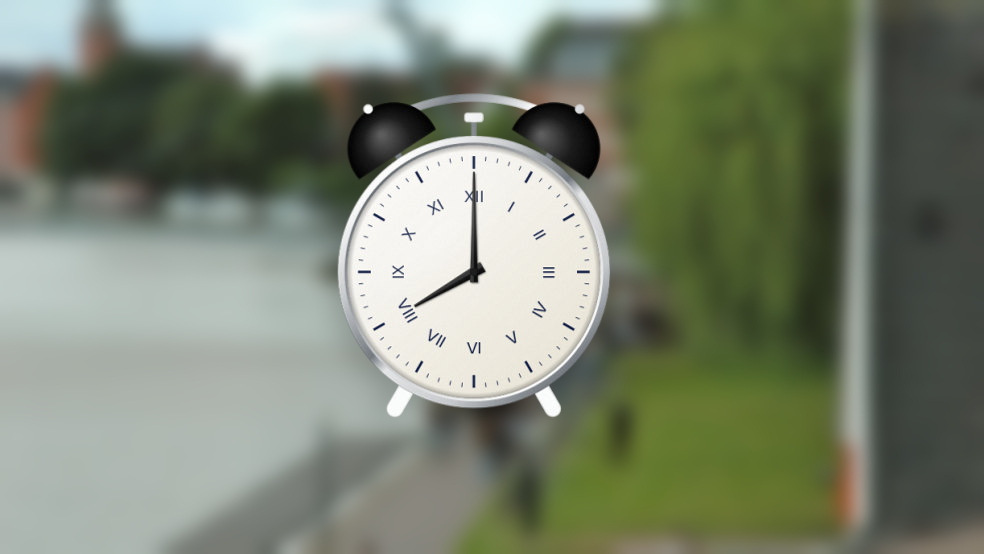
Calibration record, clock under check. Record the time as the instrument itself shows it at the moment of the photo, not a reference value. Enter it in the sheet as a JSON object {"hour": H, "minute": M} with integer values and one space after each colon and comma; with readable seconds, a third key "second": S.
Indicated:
{"hour": 8, "minute": 0}
